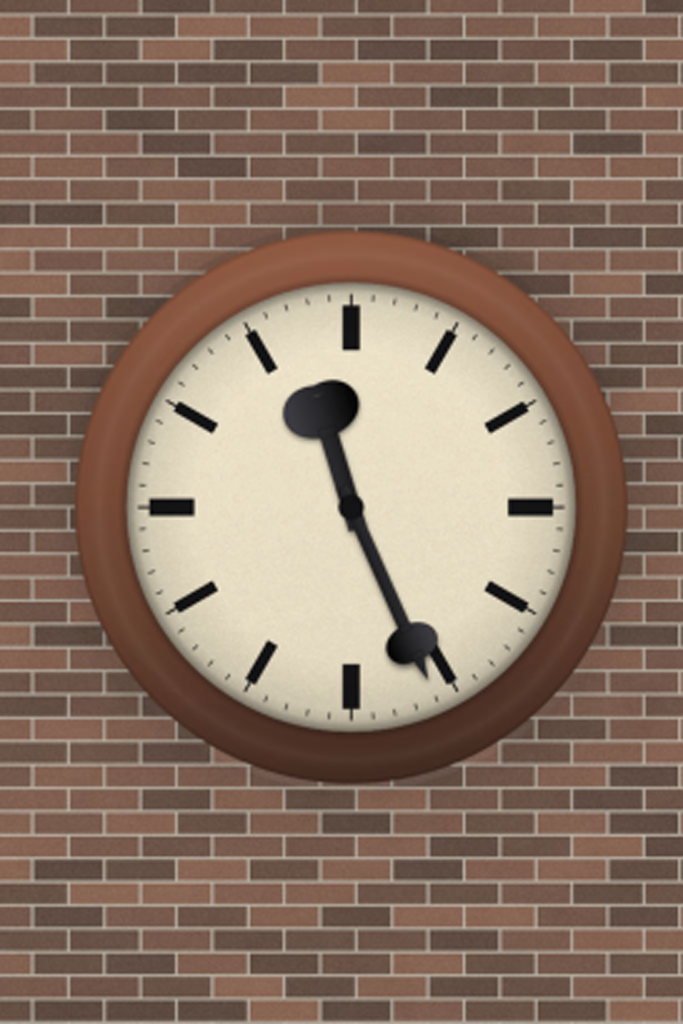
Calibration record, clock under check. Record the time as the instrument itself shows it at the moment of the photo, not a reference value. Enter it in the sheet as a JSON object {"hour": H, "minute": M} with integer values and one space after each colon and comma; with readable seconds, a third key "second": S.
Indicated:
{"hour": 11, "minute": 26}
